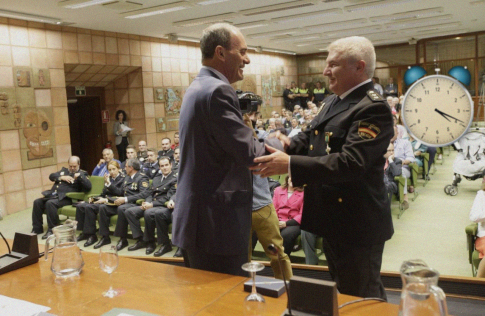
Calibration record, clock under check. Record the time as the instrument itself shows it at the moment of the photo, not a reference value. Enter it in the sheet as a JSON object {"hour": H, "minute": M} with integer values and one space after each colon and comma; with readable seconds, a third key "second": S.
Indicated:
{"hour": 4, "minute": 19}
